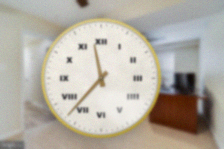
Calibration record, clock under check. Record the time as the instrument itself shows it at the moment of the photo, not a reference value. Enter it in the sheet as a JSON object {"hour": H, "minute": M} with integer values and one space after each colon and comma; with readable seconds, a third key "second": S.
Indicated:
{"hour": 11, "minute": 37}
